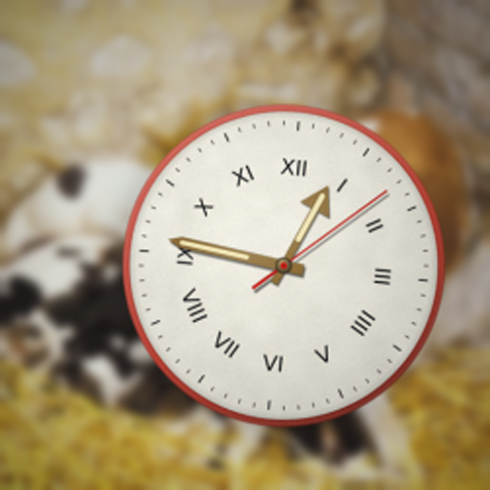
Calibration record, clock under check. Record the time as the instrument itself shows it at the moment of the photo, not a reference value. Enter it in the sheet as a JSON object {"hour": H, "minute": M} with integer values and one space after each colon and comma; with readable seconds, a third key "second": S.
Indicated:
{"hour": 12, "minute": 46, "second": 8}
